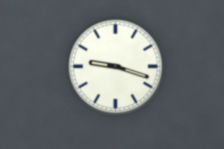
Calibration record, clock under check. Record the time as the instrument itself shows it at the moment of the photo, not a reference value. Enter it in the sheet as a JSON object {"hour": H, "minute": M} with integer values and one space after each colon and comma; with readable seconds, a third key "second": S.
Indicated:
{"hour": 9, "minute": 18}
